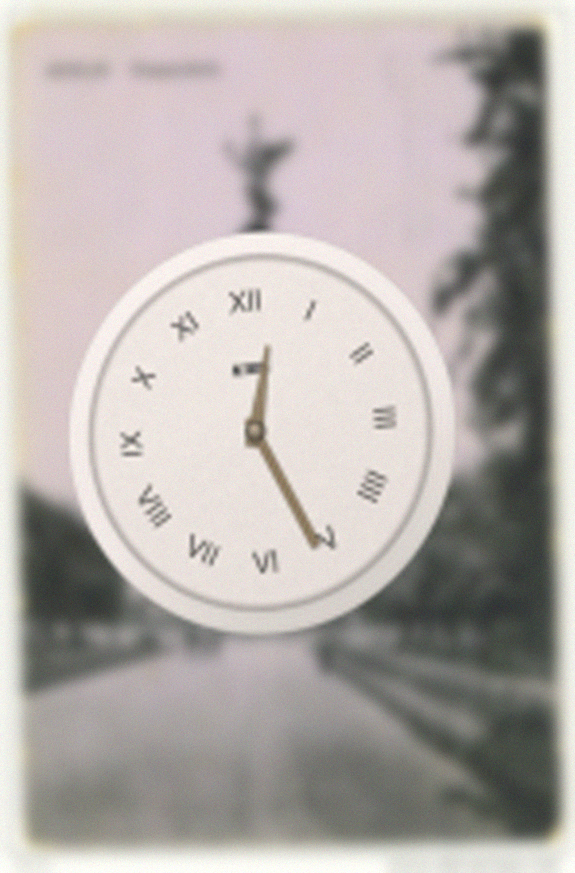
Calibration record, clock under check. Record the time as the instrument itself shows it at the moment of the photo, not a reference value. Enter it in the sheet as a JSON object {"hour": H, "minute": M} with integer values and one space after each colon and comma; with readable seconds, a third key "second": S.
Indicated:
{"hour": 12, "minute": 26}
